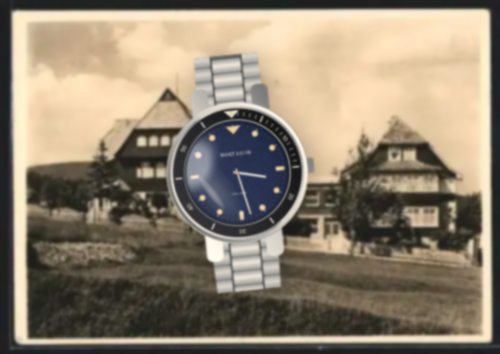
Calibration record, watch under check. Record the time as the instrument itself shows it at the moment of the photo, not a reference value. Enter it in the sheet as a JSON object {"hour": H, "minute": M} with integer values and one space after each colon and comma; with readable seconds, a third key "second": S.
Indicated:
{"hour": 3, "minute": 28}
